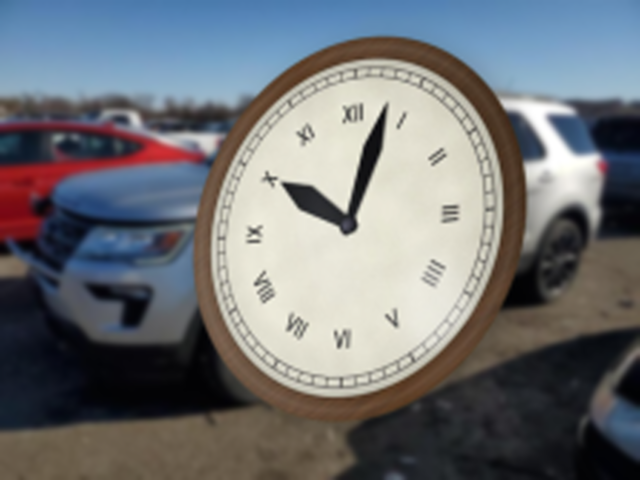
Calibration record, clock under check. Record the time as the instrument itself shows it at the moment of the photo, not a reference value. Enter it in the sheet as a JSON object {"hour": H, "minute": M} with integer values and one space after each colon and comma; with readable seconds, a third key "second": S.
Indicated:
{"hour": 10, "minute": 3}
